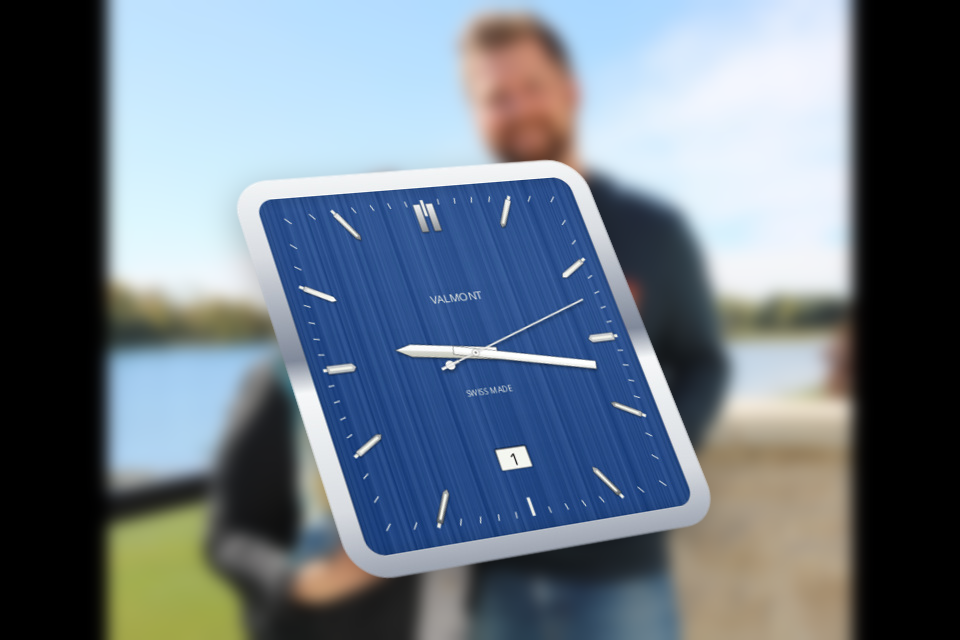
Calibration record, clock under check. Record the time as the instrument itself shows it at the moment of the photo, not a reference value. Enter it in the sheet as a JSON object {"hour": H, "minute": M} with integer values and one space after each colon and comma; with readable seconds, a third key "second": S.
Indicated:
{"hour": 9, "minute": 17, "second": 12}
